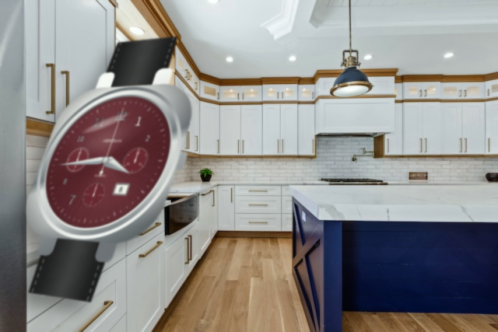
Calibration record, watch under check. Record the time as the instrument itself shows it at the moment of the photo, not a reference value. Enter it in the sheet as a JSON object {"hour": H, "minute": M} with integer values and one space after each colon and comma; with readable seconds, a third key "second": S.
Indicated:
{"hour": 3, "minute": 44}
